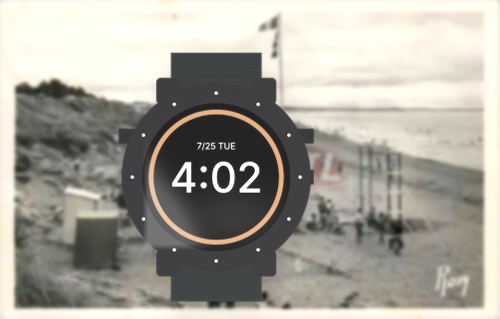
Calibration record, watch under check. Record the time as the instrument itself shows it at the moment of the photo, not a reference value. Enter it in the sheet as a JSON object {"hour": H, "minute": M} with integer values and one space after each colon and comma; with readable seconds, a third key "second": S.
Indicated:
{"hour": 4, "minute": 2}
